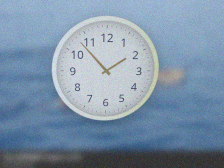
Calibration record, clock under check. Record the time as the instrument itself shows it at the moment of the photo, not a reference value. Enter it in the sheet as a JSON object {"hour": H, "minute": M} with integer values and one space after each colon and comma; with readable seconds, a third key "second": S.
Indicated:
{"hour": 1, "minute": 53}
